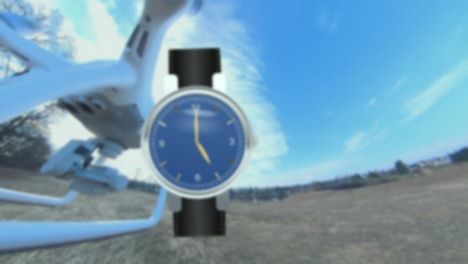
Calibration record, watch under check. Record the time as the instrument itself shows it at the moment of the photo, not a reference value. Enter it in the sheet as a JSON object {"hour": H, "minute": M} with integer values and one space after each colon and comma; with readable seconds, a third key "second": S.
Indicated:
{"hour": 5, "minute": 0}
